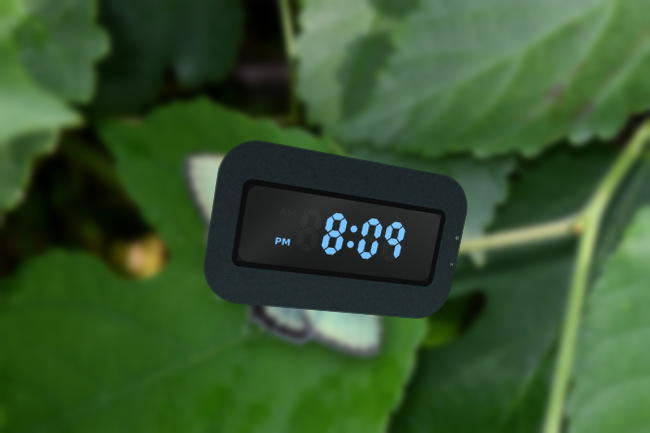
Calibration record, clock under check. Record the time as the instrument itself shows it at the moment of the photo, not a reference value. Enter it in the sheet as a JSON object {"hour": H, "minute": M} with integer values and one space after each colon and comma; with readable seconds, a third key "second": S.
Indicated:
{"hour": 8, "minute": 9}
